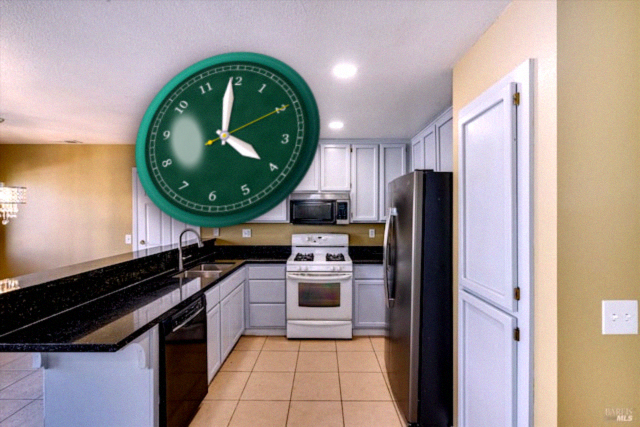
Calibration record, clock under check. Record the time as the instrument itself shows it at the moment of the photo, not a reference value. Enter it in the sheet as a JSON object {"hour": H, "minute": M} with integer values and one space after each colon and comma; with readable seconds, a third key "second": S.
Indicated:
{"hour": 3, "minute": 59, "second": 10}
